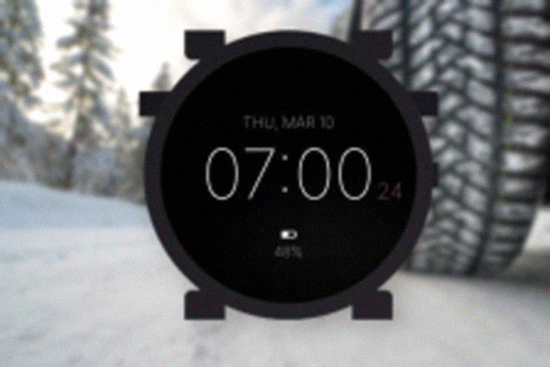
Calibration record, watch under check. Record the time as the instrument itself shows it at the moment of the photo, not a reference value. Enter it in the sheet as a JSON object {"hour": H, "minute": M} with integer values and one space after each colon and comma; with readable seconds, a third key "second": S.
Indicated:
{"hour": 7, "minute": 0, "second": 24}
